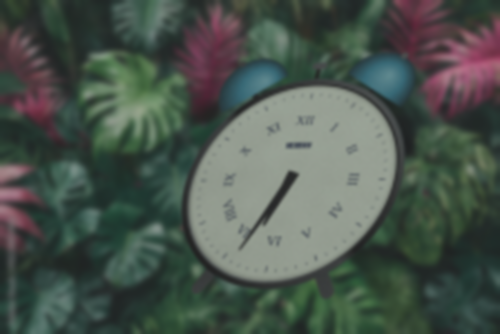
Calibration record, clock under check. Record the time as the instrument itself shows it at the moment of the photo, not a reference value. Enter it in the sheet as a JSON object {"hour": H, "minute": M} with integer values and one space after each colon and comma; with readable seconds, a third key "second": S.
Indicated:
{"hour": 6, "minute": 34}
